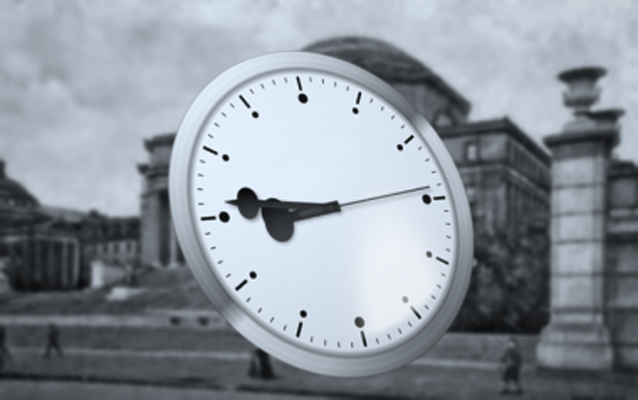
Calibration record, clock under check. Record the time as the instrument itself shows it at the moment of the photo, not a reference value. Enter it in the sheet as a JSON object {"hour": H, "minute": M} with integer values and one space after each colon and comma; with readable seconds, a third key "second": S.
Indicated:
{"hour": 8, "minute": 46, "second": 14}
